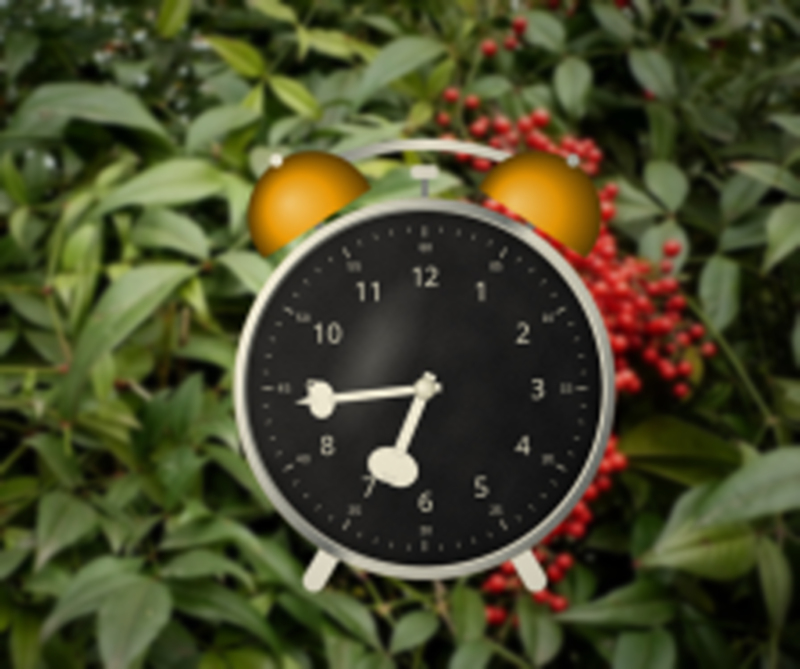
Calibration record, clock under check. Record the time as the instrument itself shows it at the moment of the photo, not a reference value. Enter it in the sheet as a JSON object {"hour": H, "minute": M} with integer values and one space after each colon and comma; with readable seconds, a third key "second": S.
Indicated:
{"hour": 6, "minute": 44}
